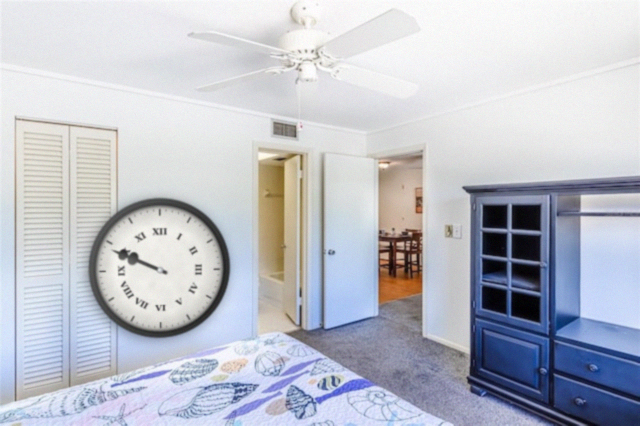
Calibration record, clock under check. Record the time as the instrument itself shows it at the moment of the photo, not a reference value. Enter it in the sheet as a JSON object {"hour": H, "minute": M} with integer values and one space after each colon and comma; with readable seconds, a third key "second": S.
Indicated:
{"hour": 9, "minute": 49}
